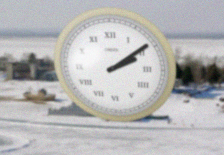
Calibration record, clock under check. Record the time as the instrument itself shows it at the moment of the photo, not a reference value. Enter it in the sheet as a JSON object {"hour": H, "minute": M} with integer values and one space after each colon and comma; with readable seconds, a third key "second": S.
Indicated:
{"hour": 2, "minute": 9}
